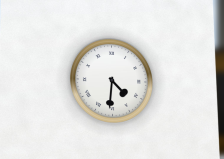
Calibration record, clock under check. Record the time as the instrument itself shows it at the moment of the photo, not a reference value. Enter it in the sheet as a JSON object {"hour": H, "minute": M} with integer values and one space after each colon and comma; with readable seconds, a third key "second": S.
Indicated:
{"hour": 4, "minute": 31}
